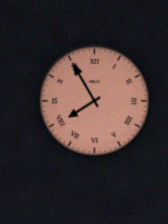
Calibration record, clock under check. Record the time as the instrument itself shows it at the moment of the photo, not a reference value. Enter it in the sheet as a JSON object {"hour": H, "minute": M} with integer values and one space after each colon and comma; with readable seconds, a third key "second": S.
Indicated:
{"hour": 7, "minute": 55}
